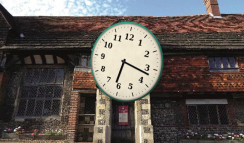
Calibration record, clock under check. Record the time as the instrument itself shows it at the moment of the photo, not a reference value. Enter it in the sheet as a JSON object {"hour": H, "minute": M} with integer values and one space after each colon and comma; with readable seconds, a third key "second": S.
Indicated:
{"hour": 6, "minute": 17}
